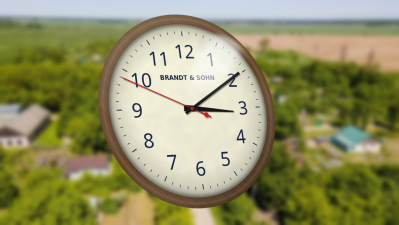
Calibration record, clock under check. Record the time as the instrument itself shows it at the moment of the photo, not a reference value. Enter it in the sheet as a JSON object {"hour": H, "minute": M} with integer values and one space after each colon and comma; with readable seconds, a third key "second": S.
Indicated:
{"hour": 3, "minute": 9, "second": 49}
